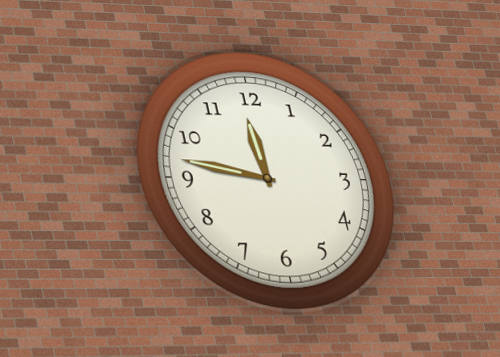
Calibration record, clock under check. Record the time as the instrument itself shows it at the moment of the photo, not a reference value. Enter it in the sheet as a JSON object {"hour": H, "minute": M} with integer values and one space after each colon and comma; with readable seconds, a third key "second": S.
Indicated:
{"hour": 11, "minute": 47}
